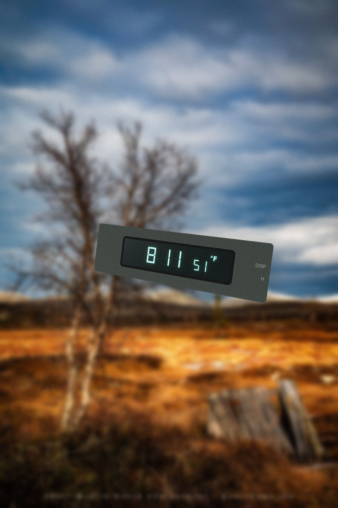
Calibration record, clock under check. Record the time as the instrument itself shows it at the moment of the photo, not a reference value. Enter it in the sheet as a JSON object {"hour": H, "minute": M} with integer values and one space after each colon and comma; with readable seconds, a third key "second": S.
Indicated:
{"hour": 8, "minute": 11}
